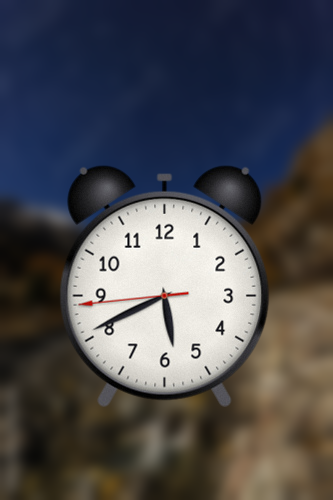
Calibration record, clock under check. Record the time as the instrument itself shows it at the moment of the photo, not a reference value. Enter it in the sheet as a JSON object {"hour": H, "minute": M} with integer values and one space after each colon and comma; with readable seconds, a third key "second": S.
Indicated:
{"hour": 5, "minute": 40, "second": 44}
